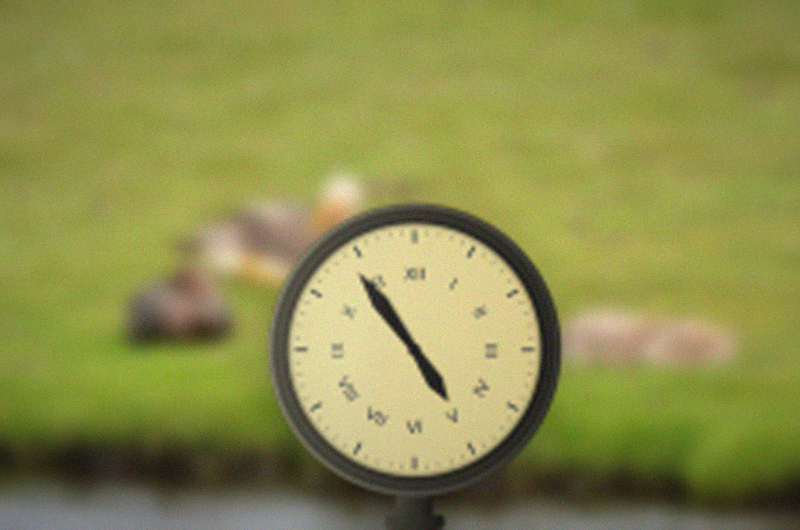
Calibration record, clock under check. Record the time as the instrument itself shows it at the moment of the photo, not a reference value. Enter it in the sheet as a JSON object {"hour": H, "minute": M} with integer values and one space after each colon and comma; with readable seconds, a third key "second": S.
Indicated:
{"hour": 4, "minute": 54}
